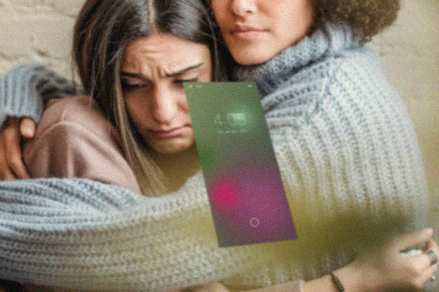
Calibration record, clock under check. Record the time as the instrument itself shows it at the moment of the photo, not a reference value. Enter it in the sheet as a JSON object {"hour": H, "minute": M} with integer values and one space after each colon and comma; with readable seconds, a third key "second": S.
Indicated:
{"hour": 4, "minute": 5}
